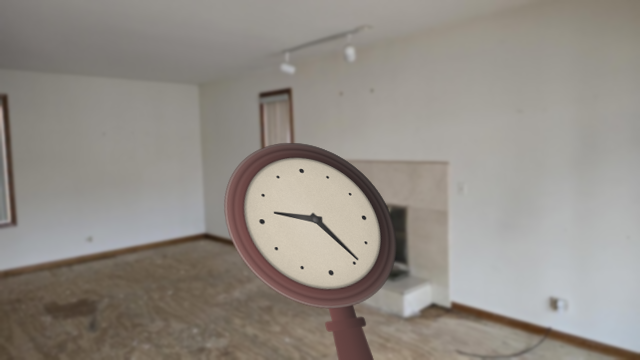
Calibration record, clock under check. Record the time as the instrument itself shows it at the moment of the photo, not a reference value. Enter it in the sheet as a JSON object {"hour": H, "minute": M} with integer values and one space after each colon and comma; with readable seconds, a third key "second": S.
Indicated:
{"hour": 9, "minute": 24}
